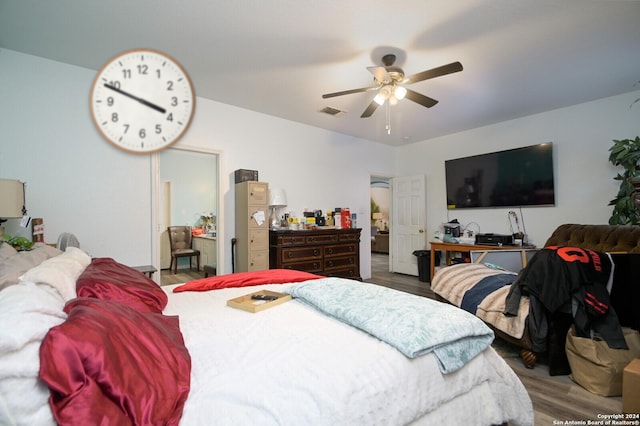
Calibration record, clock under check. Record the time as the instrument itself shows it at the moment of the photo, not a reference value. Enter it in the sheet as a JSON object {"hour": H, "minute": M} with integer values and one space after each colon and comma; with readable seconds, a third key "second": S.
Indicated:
{"hour": 3, "minute": 49}
